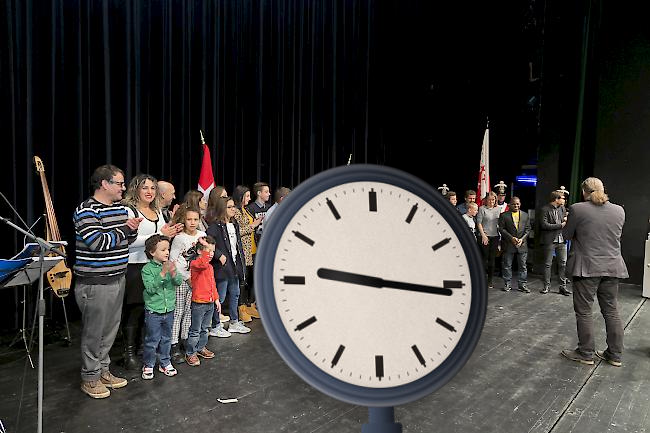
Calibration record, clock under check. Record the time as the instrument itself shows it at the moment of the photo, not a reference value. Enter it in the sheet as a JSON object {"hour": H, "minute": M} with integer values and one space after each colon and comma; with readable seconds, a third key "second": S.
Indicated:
{"hour": 9, "minute": 16}
